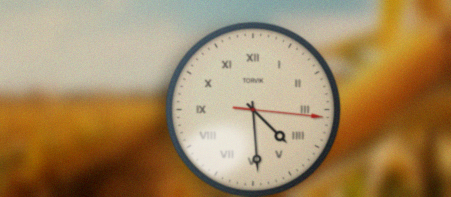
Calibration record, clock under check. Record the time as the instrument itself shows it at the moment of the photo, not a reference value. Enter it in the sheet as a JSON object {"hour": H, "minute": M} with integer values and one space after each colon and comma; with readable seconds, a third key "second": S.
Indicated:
{"hour": 4, "minute": 29, "second": 16}
